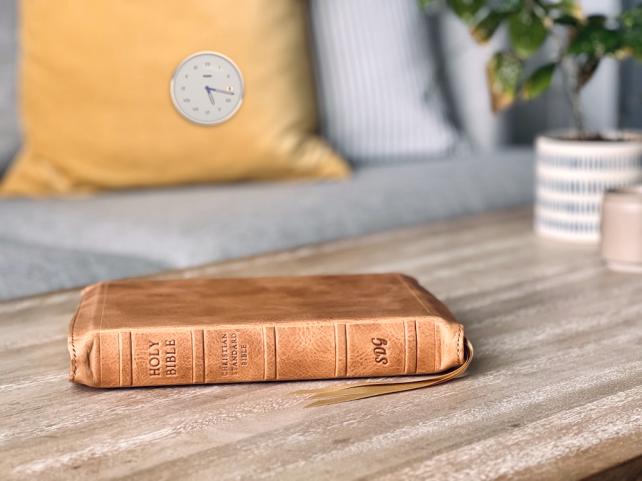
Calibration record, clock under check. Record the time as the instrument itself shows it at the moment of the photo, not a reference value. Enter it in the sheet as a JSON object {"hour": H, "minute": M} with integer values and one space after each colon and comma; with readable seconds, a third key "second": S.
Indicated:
{"hour": 5, "minute": 17}
